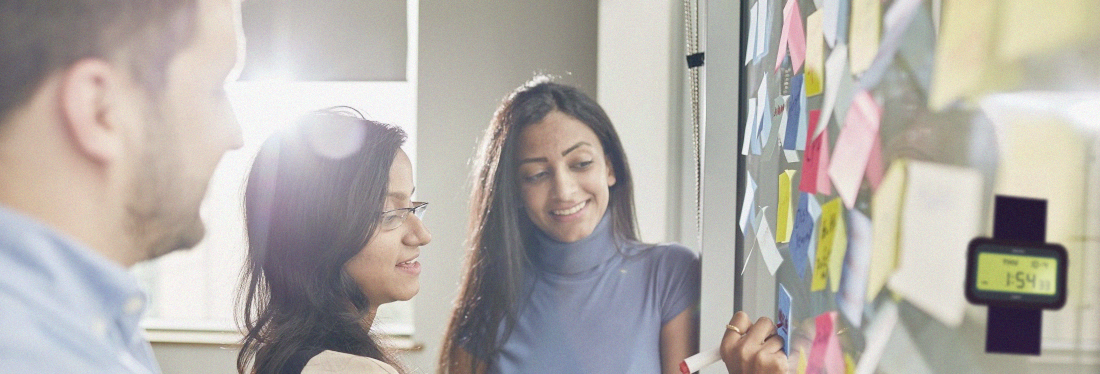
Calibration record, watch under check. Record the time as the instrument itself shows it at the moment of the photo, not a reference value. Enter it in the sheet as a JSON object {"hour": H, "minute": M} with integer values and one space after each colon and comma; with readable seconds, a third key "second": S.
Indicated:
{"hour": 1, "minute": 54}
